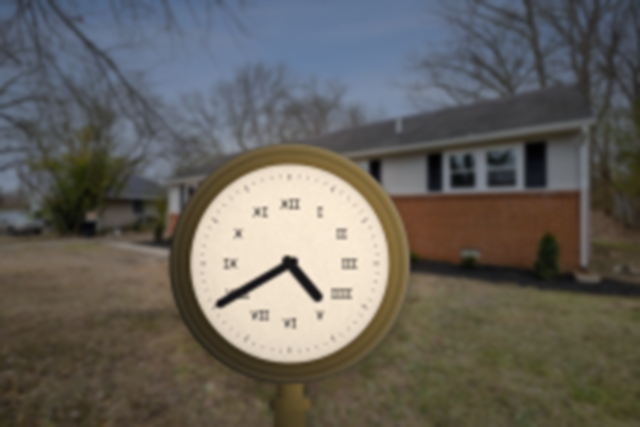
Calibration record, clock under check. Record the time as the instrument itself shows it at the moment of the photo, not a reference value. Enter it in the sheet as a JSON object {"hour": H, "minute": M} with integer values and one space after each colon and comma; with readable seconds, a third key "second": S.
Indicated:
{"hour": 4, "minute": 40}
